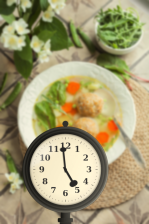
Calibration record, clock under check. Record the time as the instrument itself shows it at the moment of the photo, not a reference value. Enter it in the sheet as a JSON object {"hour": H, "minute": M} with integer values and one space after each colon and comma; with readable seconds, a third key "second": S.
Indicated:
{"hour": 4, "minute": 59}
